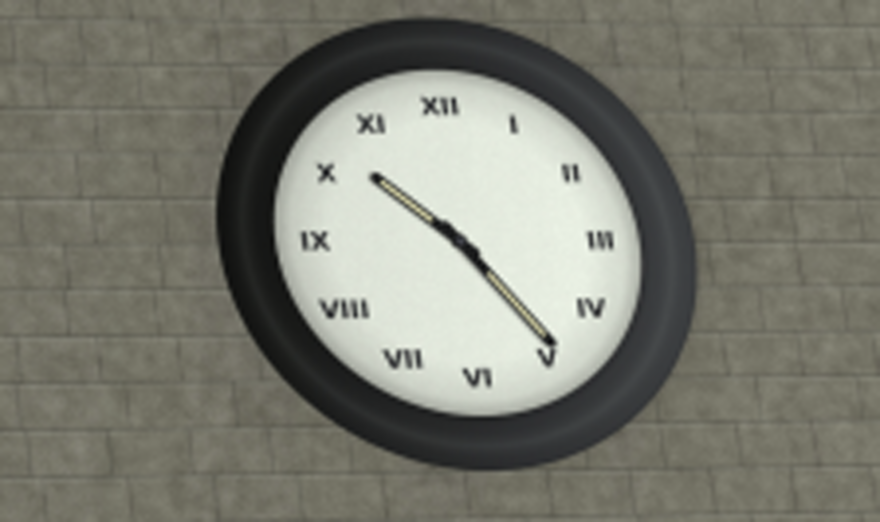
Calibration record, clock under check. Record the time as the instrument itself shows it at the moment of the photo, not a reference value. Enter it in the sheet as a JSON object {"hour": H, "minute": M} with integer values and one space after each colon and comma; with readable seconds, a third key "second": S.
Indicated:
{"hour": 10, "minute": 24}
